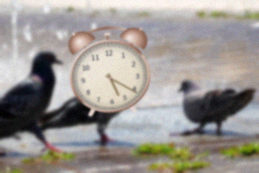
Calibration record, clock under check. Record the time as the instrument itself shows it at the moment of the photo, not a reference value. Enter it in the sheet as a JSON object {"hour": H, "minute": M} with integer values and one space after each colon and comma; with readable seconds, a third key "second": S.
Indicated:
{"hour": 5, "minute": 21}
